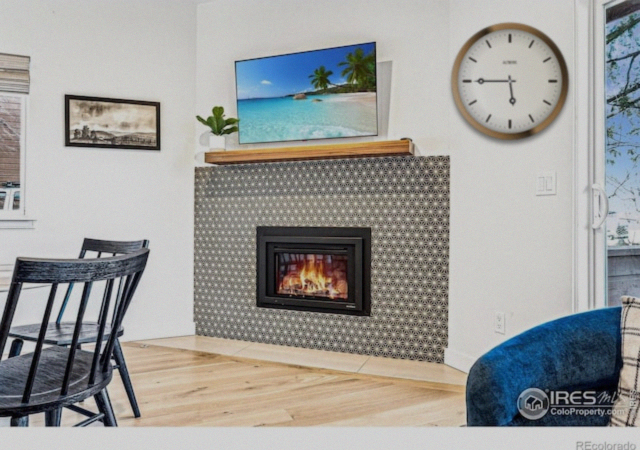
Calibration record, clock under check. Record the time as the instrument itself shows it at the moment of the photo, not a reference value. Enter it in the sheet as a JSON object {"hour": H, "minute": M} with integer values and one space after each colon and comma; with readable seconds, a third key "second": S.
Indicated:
{"hour": 5, "minute": 45}
